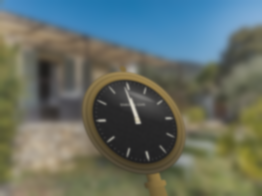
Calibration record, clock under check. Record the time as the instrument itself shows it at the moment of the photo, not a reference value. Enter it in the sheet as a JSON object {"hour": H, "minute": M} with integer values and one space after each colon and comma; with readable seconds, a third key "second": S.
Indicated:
{"hour": 11, "minute": 59}
